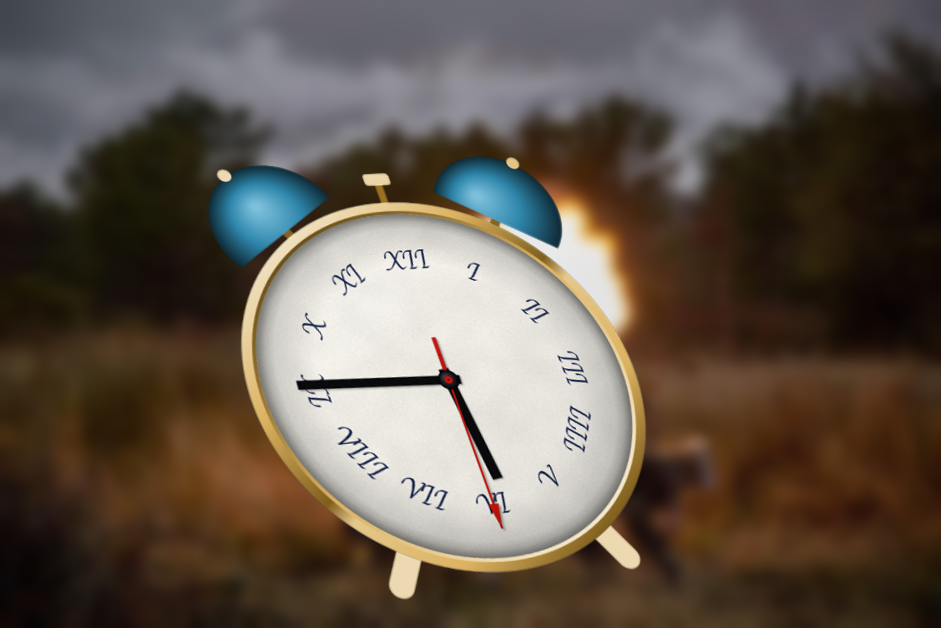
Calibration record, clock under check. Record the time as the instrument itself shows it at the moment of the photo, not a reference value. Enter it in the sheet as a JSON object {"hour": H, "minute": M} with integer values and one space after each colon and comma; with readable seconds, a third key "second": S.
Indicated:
{"hour": 5, "minute": 45, "second": 30}
